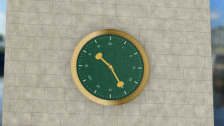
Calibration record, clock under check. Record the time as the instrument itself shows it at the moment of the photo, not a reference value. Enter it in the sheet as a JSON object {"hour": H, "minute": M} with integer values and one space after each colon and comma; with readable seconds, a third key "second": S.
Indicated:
{"hour": 10, "minute": 25}
